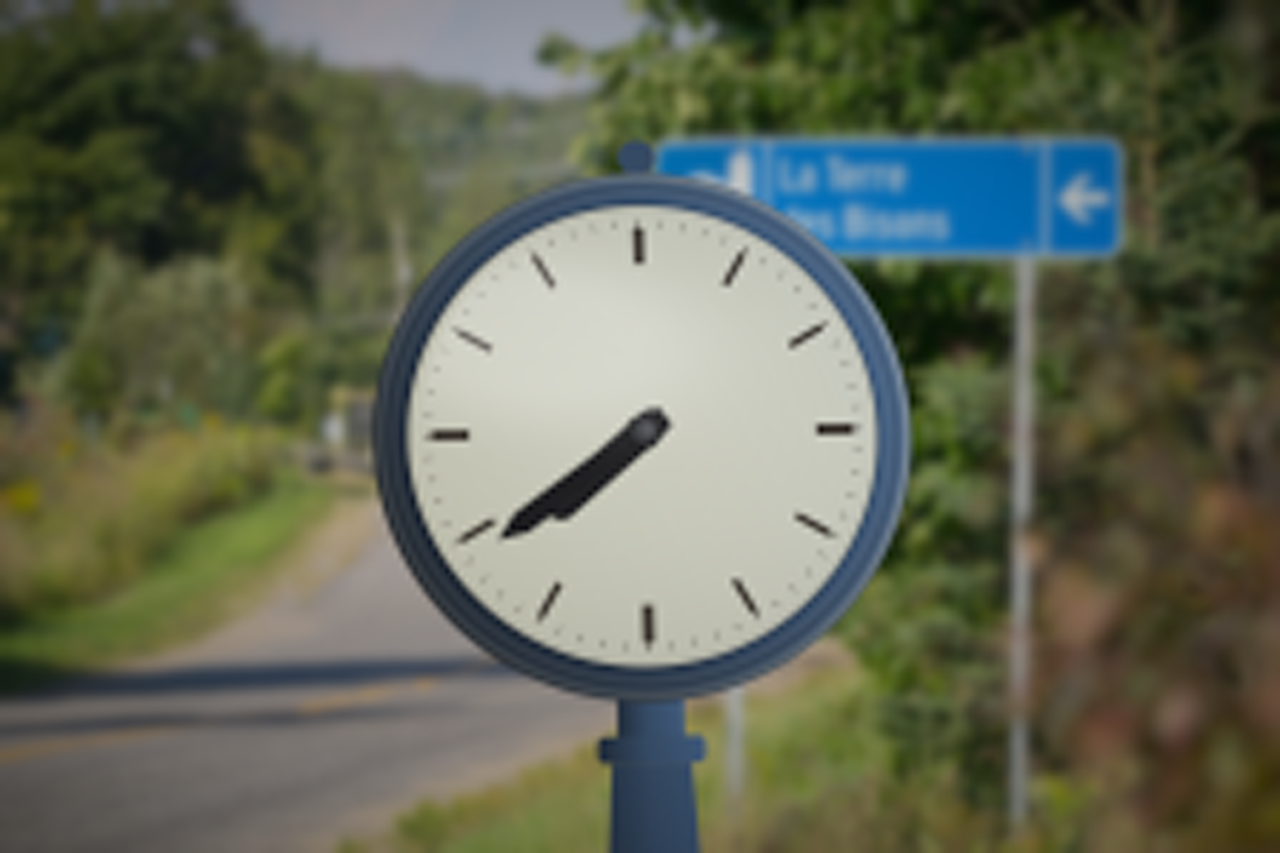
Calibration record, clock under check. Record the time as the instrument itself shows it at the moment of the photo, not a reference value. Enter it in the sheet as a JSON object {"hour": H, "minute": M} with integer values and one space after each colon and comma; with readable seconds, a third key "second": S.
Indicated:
{"hour": 7, "minute": 39}
